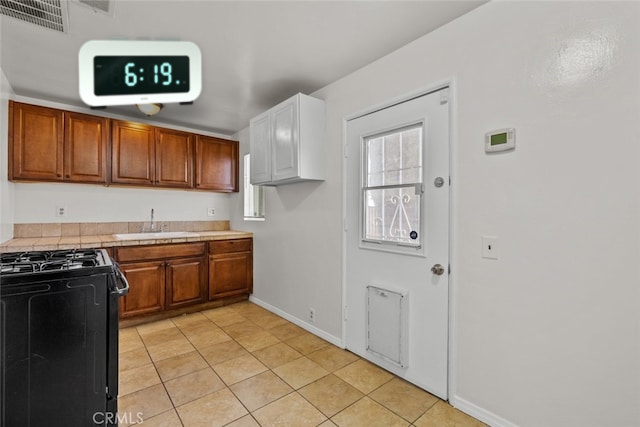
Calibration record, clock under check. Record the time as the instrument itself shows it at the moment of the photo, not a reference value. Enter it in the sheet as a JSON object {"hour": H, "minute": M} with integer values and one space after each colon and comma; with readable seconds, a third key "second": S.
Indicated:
{"hour": 6, "minute": 19}
